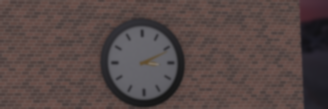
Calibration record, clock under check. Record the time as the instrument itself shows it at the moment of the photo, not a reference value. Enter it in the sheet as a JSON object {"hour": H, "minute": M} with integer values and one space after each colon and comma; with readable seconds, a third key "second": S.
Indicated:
{"hour": 3, "minute": 11}
